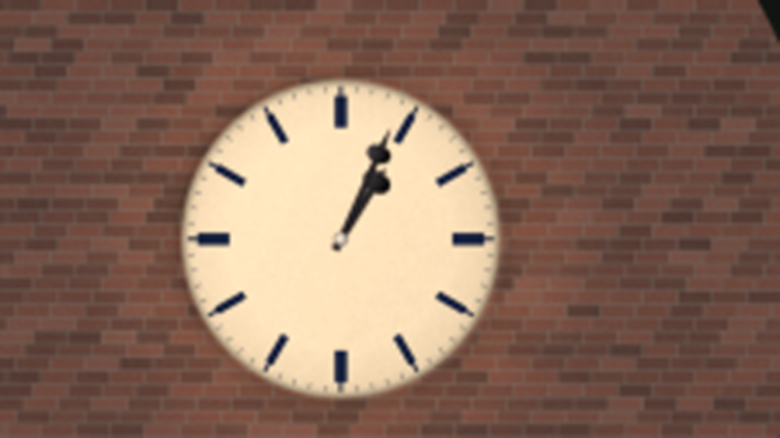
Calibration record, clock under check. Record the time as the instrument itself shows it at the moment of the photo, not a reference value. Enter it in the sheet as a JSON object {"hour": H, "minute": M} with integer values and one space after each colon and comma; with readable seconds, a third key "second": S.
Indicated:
{"hour": 1, "minute": 4}
